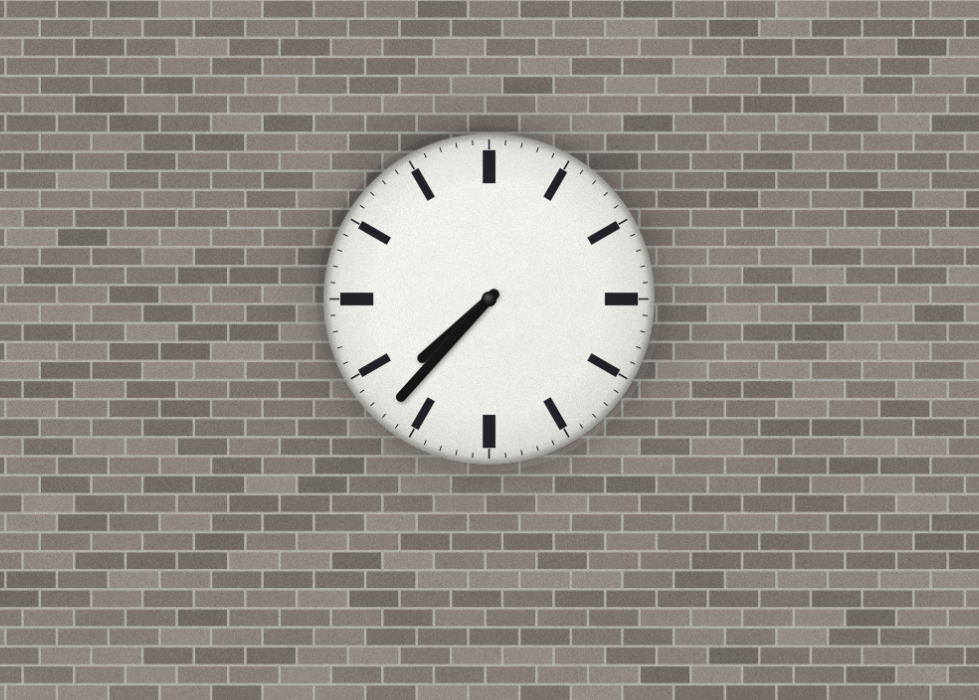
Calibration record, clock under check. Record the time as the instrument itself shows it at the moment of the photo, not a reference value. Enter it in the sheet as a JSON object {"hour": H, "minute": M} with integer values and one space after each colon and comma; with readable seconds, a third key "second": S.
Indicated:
{"hour": 7, "minute": 37}
